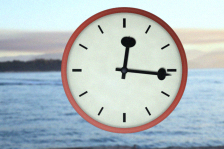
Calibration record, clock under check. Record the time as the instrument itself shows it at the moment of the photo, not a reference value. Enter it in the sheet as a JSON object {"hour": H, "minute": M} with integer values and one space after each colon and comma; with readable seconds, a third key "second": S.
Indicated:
{"hour": 12, "minute": 16}
